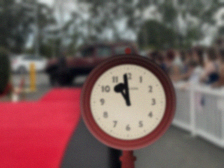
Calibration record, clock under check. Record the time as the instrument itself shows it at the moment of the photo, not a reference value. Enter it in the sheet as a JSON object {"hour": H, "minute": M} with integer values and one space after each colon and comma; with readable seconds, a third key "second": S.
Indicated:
{"hour": 10, "minute": 59}
